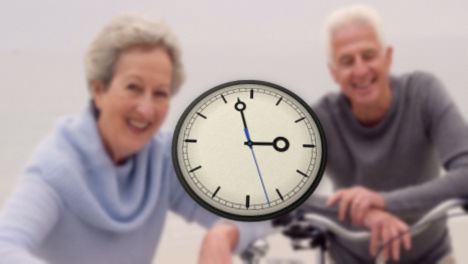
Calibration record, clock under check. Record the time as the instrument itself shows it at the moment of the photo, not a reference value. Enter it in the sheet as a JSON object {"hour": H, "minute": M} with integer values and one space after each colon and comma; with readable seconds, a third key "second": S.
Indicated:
{"hour": 2, "minute": 57, "second": 27}
